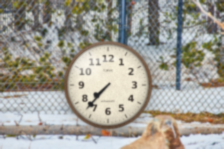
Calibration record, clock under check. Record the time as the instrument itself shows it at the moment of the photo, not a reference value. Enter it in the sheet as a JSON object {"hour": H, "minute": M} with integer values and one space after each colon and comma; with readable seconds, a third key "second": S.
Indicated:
{"hour": 7, "minute": 37}
